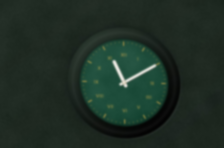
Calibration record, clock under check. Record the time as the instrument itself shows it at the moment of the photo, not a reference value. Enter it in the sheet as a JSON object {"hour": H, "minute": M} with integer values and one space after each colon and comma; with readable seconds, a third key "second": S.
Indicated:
{"hour": 11, "minute": 10}
